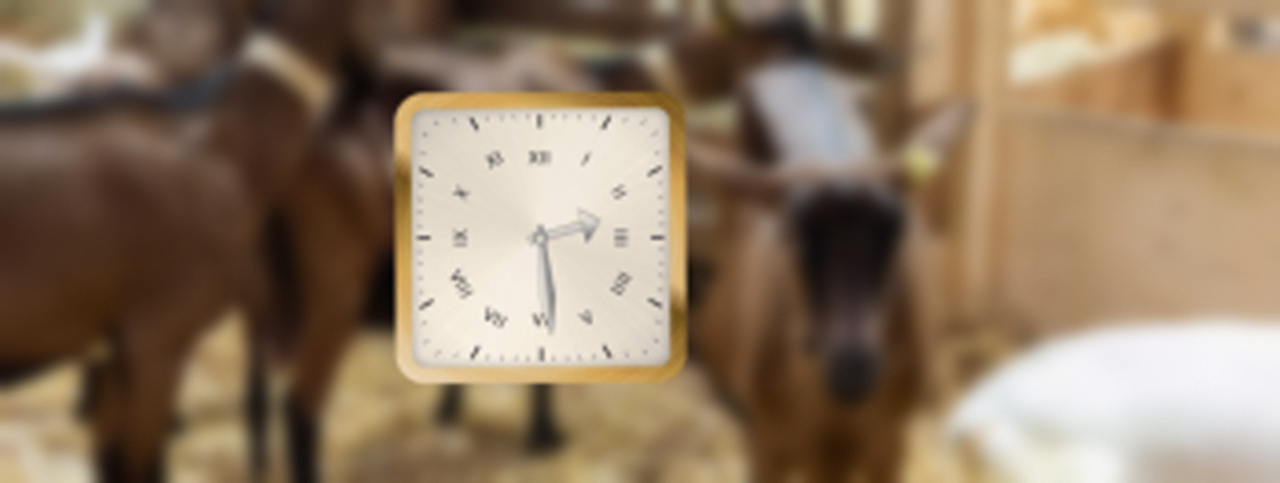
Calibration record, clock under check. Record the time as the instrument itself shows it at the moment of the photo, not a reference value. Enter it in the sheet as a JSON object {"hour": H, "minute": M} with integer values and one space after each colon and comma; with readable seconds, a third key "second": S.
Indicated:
{"hour": 2, "minute": 29}
